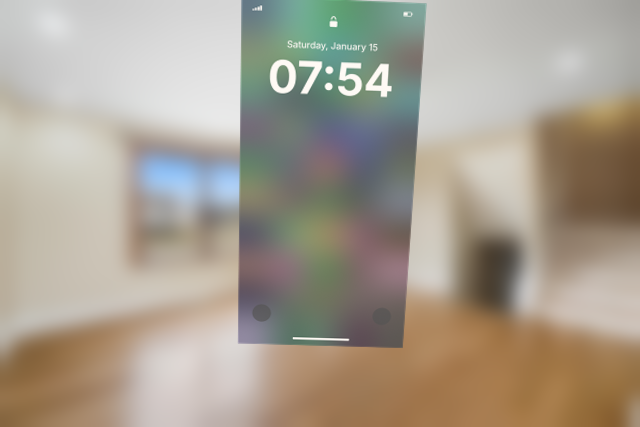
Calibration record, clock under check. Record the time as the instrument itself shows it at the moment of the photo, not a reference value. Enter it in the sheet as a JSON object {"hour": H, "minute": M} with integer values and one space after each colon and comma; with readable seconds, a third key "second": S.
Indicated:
{"hour": 7, "minute": 54}
